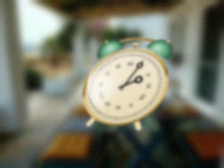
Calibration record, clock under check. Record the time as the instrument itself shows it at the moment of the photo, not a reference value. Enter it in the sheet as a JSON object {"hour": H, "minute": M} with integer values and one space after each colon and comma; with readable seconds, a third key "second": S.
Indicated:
{"hour": 2, "minute": 4}
